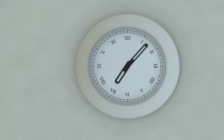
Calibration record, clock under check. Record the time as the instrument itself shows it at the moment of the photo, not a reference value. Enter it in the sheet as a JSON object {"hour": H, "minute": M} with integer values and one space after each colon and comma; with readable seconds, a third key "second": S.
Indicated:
{"hour": 7, "minute": 7}
